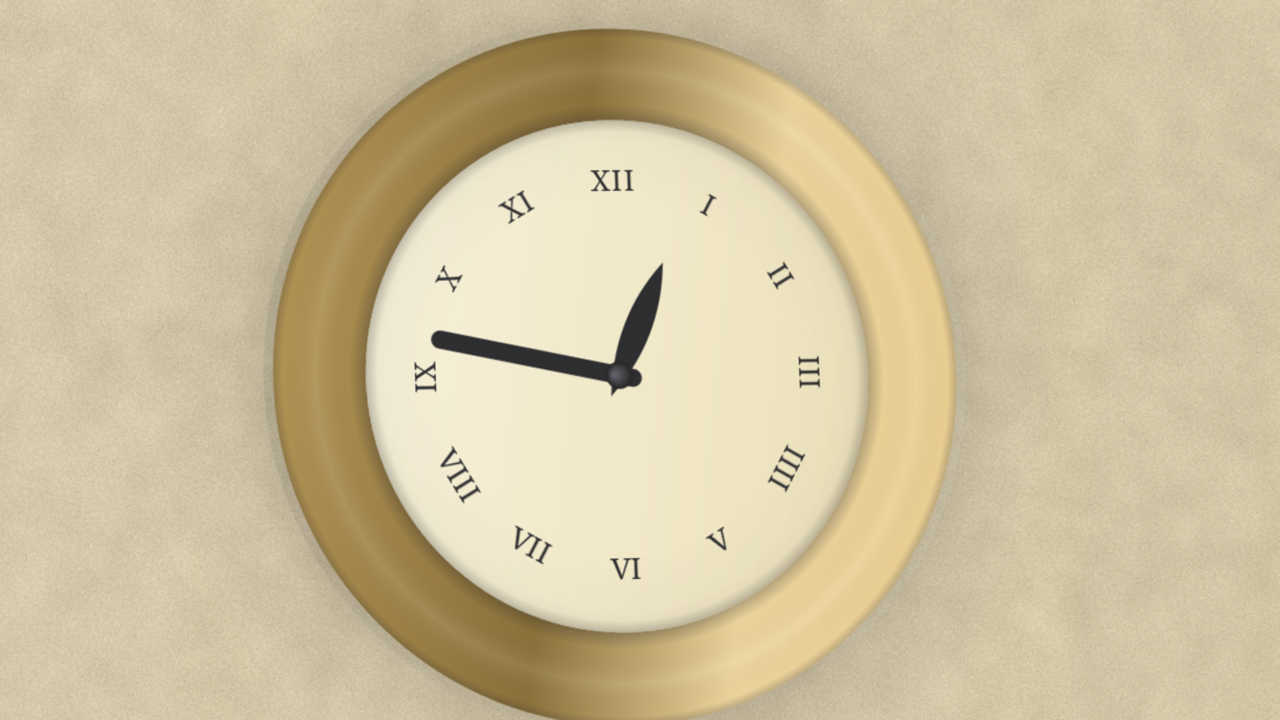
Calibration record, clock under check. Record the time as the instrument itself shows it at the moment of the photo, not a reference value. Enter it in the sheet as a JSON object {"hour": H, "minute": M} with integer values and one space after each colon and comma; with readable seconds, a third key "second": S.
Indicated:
{"hour": 12, "minute": 47}
